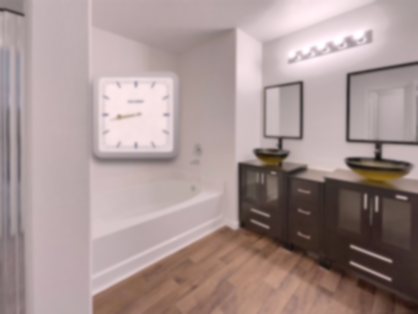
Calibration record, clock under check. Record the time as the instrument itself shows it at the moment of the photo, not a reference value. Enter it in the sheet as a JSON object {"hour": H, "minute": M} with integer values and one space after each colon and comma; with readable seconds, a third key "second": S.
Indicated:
{"hour": 8, "minute": 43}
